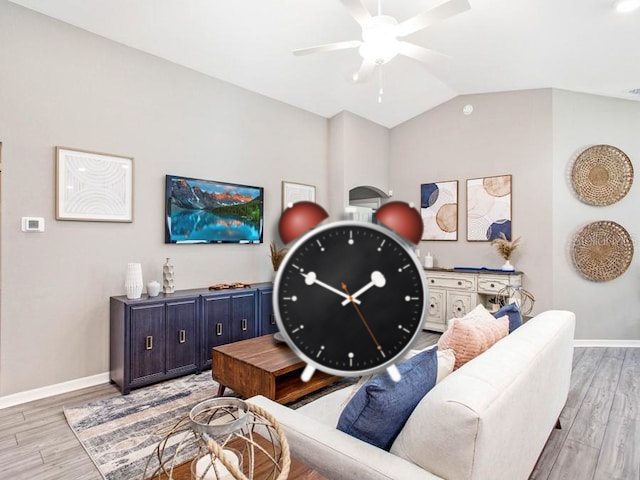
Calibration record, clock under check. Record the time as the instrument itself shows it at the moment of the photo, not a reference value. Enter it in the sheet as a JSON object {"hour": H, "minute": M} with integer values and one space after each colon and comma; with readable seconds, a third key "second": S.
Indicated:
{"hour": 1, "minute": 49, "second": 25}
